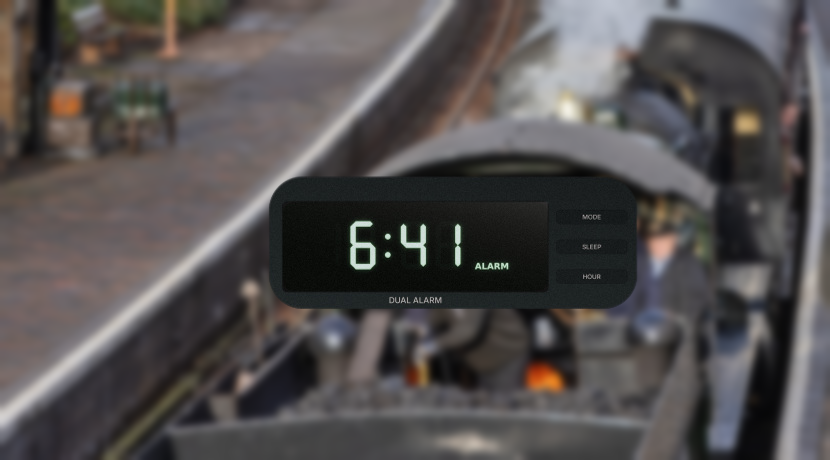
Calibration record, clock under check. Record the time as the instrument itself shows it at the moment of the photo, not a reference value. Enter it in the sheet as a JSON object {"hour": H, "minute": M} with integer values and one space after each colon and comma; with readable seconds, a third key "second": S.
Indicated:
{"hour": 6, "minute": 41}
